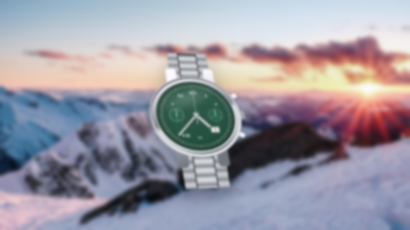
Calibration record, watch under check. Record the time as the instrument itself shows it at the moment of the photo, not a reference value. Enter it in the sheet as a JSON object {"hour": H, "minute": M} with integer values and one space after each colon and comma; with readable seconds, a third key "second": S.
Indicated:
{"hour": 4, "minute": 37}
